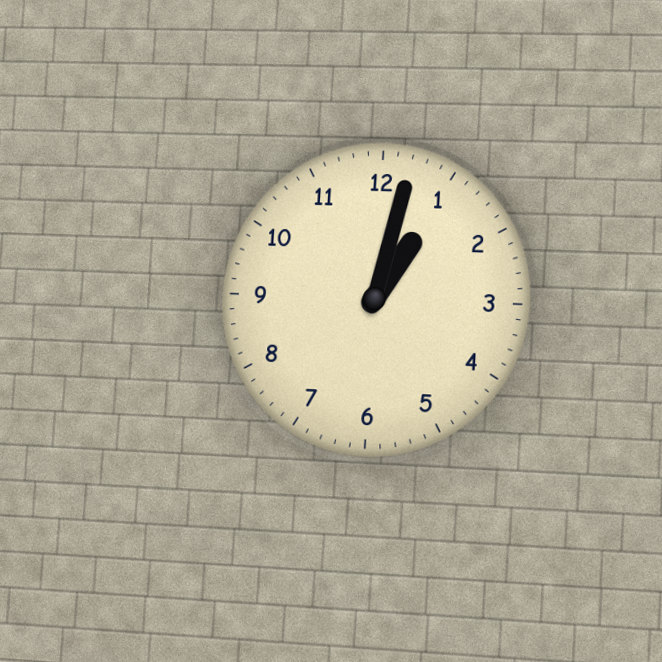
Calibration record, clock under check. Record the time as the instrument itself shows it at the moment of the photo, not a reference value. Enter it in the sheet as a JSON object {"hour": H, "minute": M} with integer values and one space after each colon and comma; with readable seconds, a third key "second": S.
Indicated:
{"hour": 1, "minute": 2}
